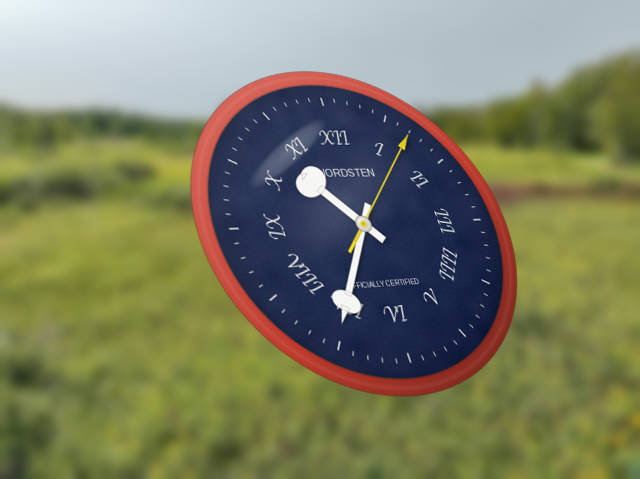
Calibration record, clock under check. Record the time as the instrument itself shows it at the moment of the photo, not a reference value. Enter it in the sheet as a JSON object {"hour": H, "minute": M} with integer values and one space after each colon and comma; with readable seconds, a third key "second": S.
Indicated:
{"hour": 10, "minute": 35, "second": 7}
